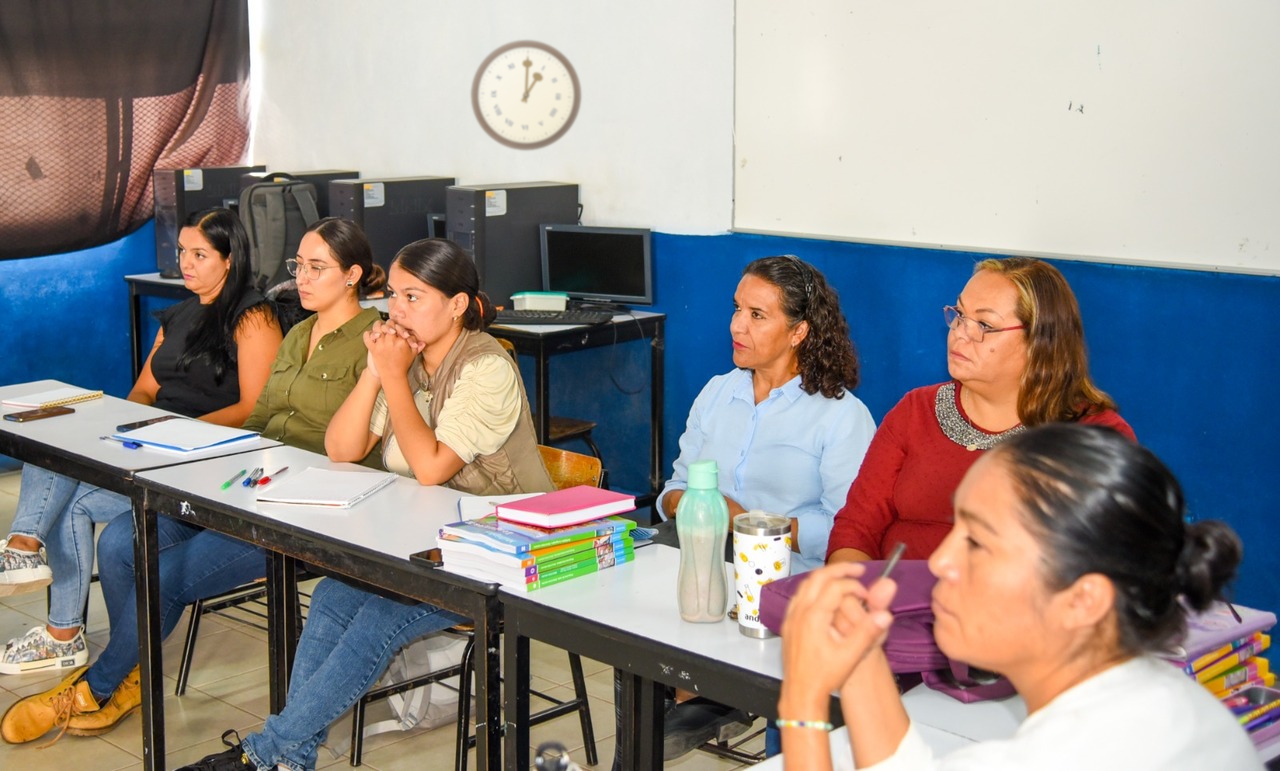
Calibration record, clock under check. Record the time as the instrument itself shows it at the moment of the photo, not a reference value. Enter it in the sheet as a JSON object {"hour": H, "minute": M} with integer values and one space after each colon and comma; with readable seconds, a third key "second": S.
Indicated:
{"hour": 1, "minute": 0}
